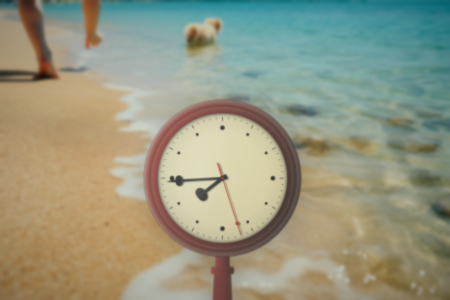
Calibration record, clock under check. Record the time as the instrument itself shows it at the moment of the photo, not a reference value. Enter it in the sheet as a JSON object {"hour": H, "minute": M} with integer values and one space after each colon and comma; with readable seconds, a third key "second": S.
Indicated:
{"hour": 7, "minute": 44, "second": 27}
